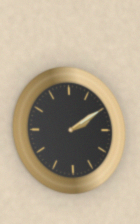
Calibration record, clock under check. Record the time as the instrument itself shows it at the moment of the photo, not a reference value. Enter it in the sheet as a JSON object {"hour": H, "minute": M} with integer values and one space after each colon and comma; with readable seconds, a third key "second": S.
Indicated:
{"hour": 2, "minute": 10}
